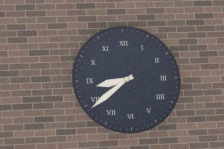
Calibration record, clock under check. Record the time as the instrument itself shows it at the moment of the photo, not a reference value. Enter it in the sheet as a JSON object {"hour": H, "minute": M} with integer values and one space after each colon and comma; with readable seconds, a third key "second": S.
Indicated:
{"hour": 8, "minute": 39}
